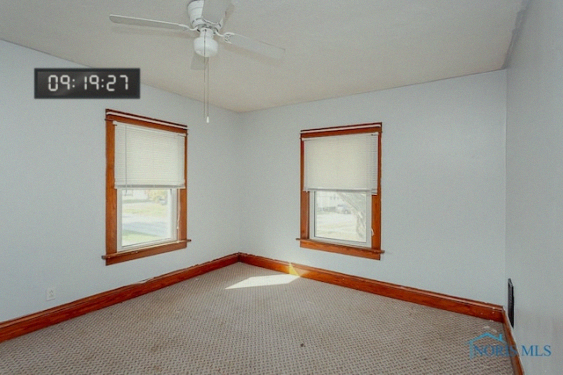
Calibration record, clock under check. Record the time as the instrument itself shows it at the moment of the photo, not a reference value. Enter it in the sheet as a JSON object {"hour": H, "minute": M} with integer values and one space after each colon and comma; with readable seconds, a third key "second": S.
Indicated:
{"hour": 9, "minute": 19, "second": 27}
